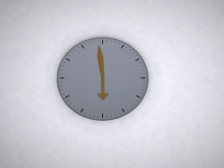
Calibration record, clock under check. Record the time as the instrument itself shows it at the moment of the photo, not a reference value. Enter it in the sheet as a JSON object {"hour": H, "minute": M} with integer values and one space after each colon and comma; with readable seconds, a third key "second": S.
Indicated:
{"hour": 5, "minute": 59}
